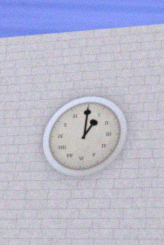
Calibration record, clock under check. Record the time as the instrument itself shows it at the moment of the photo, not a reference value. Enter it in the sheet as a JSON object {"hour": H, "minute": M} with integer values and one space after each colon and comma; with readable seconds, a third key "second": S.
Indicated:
{"hour": 1, "minute": 0}
